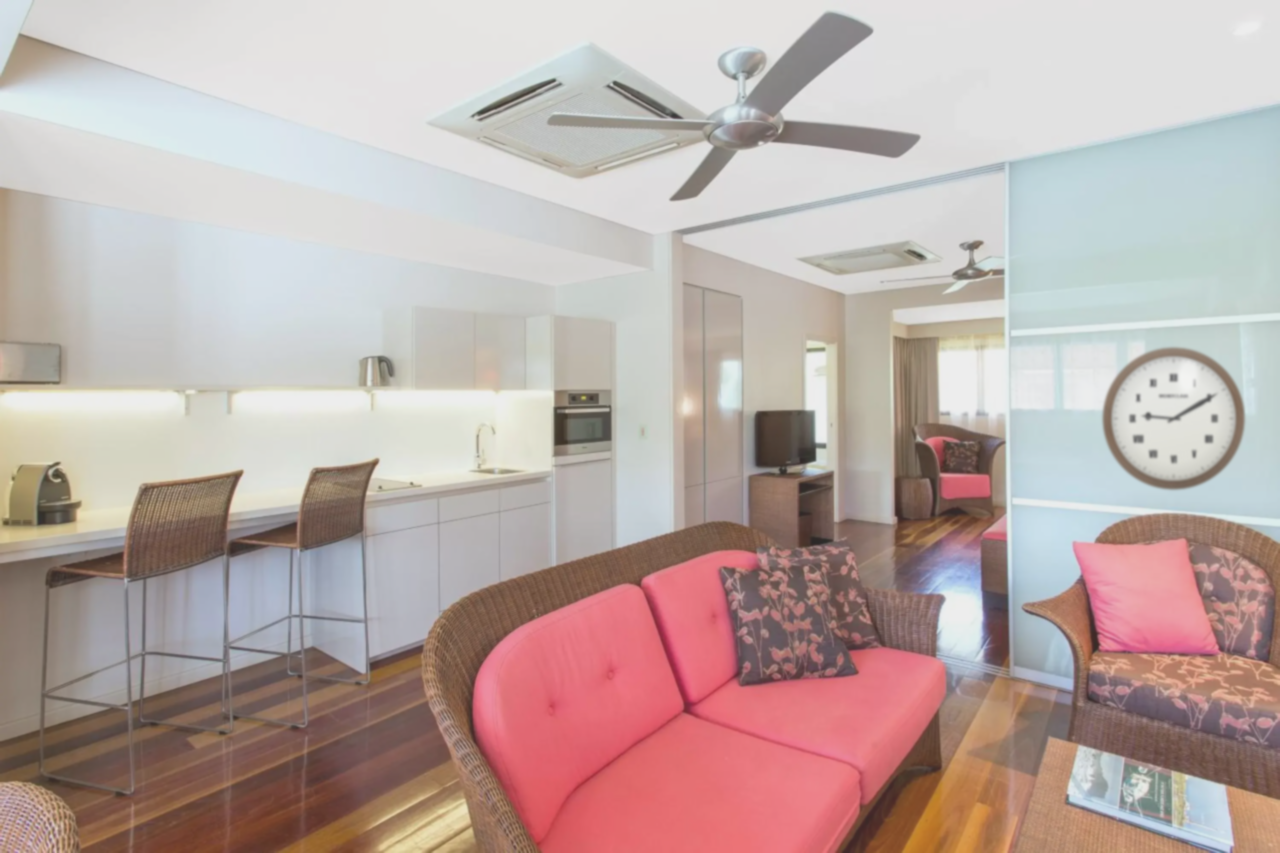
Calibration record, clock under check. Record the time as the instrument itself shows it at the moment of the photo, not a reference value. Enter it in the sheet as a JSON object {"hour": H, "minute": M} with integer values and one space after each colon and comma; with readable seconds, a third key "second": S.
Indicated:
{"hour": 9, "minute": 10}
